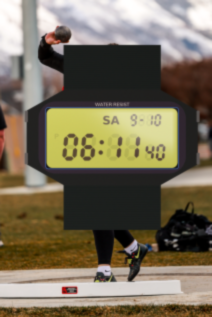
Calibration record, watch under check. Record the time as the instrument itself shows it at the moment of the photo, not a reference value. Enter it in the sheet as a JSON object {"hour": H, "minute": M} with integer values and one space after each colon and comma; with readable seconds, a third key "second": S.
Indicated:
{"hour": 6, "minute": 11, "second": 40}
